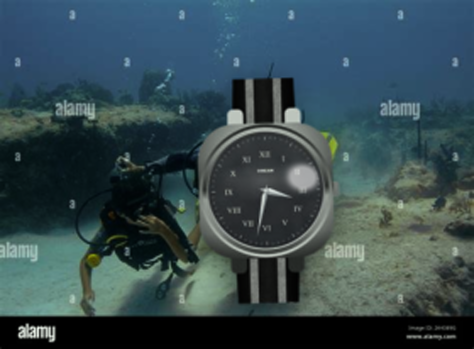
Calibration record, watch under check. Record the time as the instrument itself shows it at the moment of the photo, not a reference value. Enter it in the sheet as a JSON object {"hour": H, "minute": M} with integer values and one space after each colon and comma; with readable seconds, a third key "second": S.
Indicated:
{"hour": 3, "minute": 32}
